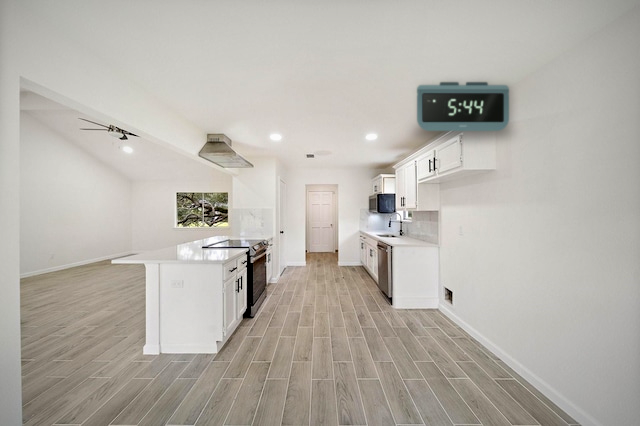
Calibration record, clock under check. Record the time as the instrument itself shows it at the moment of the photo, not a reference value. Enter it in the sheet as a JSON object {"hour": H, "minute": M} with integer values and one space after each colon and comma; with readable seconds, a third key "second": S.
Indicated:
{"hour": 5, "minute": 44}
